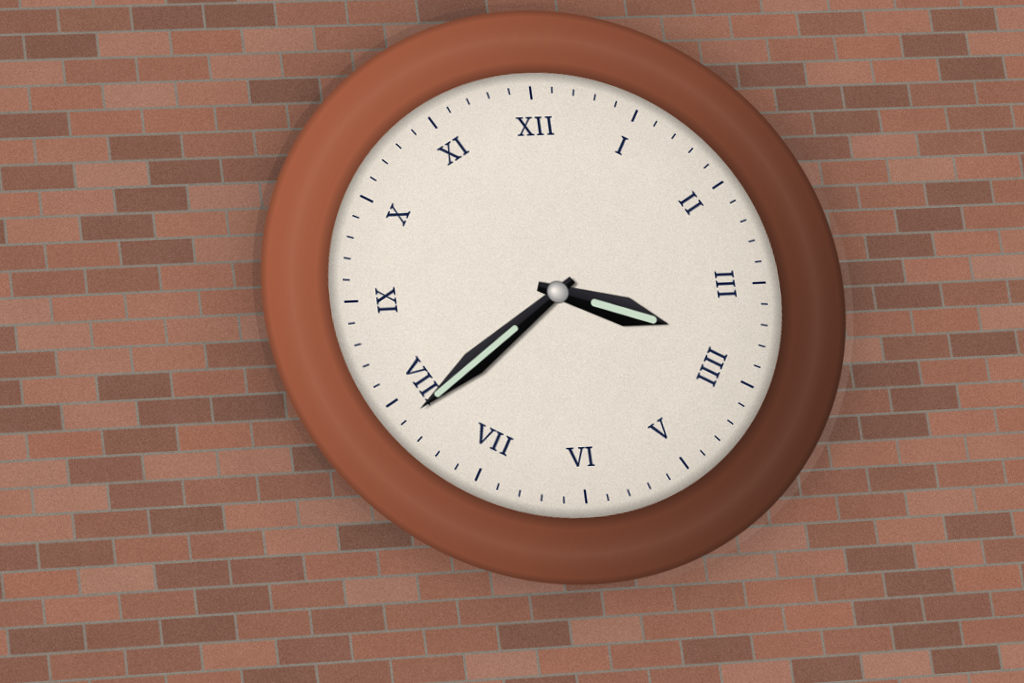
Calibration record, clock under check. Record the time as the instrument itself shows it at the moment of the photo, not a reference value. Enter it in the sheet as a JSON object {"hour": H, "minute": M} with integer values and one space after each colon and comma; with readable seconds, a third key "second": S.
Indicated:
{"hour": 3, "minute": 39}
